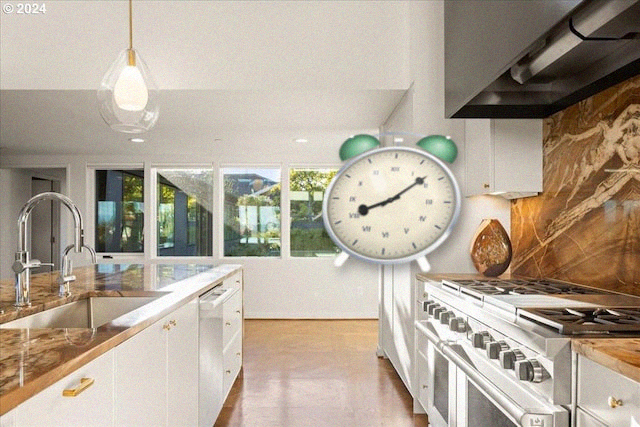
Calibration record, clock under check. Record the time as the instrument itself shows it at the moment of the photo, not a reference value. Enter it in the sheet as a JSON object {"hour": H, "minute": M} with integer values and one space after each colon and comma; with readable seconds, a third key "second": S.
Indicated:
{"hour": 8, "minute": 8}
